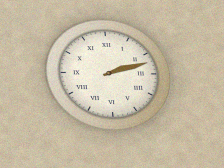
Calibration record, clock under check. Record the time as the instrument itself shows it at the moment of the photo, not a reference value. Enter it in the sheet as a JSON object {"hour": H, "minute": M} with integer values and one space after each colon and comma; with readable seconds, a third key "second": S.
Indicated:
{"hour": 2, "minute": 12}
